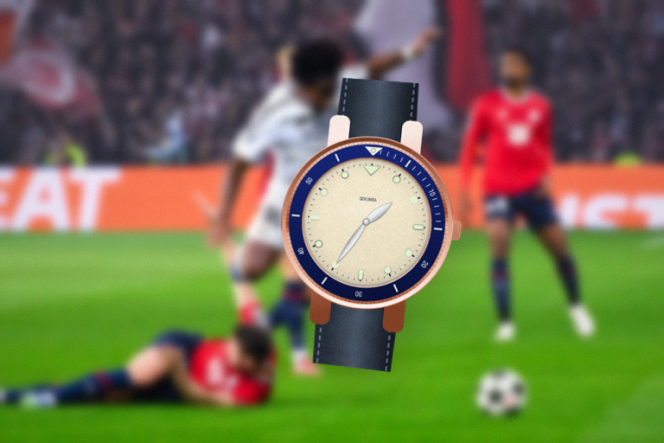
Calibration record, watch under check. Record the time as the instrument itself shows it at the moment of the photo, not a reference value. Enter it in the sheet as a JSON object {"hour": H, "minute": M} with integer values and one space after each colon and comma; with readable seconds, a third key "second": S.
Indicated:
{"hour": 1, "minute": 35}
